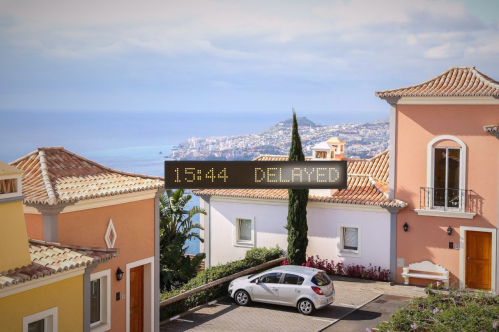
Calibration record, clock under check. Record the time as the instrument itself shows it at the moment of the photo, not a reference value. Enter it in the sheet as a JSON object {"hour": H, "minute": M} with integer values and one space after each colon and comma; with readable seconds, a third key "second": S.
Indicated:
{"hour": 15, "minute": 44}
